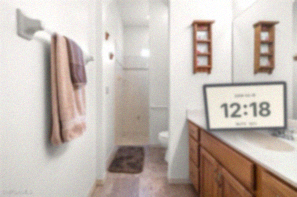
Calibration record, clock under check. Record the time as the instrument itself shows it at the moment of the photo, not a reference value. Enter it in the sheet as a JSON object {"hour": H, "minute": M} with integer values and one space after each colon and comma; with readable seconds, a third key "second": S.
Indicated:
{"hour": 12, "minute": 18}
